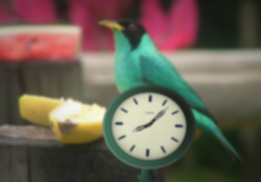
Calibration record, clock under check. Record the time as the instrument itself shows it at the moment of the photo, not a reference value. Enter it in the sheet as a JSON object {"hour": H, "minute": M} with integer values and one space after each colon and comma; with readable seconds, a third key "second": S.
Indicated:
{"hour": 8, "minute": 7}
